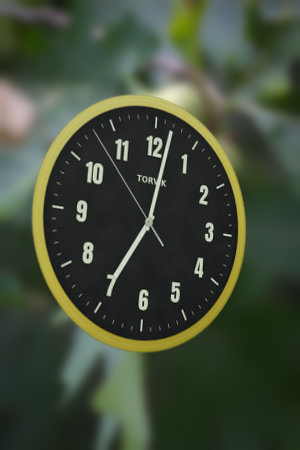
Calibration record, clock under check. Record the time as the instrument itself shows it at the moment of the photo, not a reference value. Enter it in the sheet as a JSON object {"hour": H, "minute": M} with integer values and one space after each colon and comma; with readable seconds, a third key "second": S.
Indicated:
{"hour": 7, "minute": 1, "second": 53}
